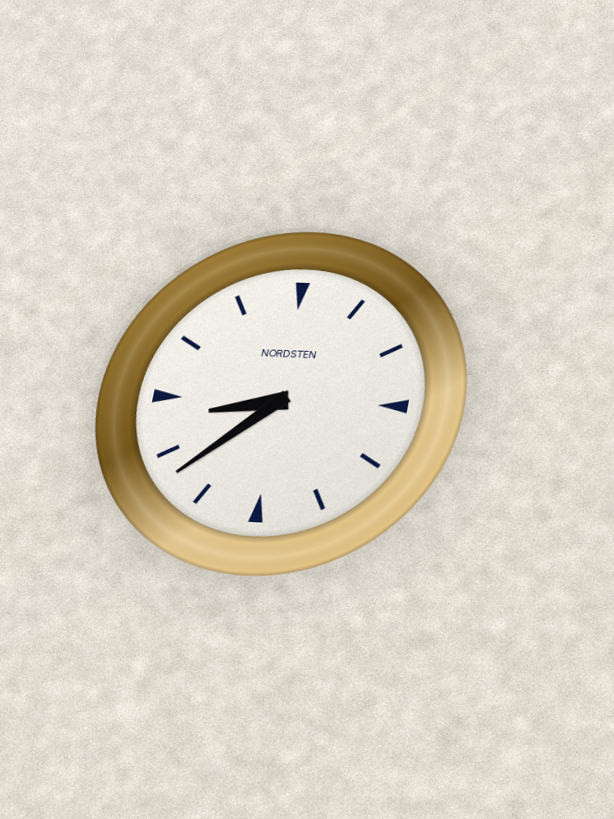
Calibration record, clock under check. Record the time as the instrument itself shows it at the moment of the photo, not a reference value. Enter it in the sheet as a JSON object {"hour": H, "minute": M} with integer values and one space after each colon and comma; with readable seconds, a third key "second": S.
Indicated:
{"hour": 8, "minute": 38}
